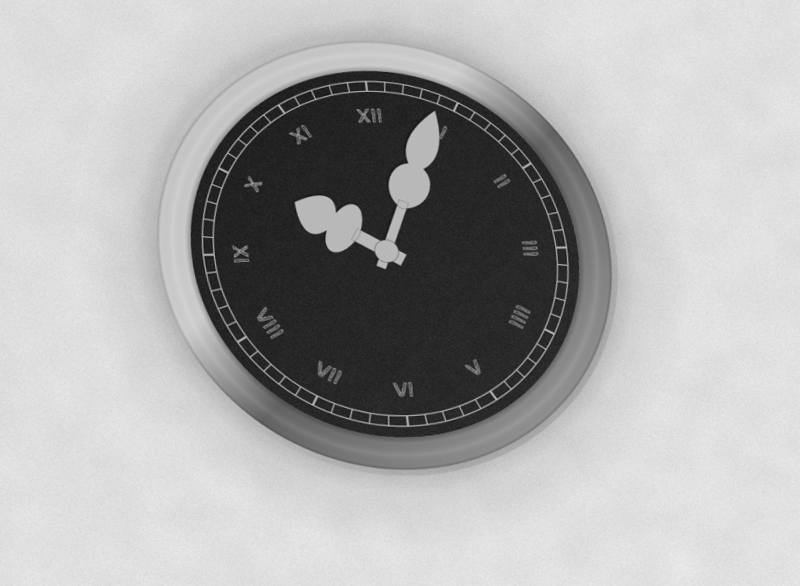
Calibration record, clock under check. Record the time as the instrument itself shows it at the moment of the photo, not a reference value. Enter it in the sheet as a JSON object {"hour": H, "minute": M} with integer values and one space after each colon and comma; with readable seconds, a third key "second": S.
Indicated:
{"hour": 10, "minute": 4}
